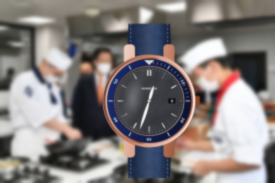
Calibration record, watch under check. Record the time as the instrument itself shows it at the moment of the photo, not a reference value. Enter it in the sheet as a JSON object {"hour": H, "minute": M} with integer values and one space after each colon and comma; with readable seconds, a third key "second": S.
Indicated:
{"hour": 12, "minute": 33}
